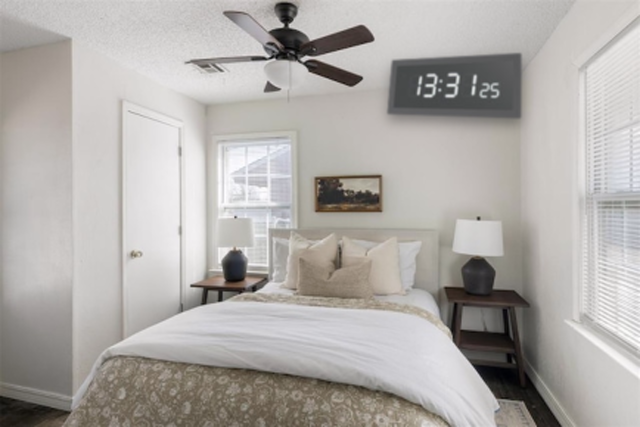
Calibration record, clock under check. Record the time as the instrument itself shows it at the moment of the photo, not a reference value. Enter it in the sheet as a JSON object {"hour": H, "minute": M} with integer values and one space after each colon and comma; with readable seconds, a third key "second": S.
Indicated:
{"hour": 13, "minute": 31, "second": 25}
